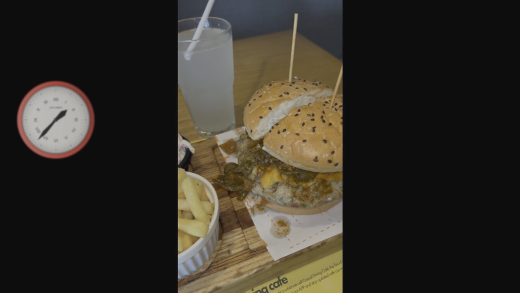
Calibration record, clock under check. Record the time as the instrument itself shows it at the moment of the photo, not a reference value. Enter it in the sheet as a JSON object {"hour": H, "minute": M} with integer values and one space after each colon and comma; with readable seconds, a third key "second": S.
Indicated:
{"hour": 1, "minute": 37}
